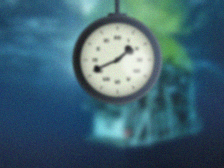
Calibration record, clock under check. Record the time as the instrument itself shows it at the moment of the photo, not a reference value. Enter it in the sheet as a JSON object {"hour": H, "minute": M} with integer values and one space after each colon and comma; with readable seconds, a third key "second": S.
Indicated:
{"hour": 1, "minute": 41}
